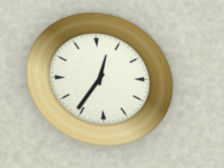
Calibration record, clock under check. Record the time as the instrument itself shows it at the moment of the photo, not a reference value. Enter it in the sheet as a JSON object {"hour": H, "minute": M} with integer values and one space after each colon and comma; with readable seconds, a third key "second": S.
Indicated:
{"hour": 12, "minute": 36}
